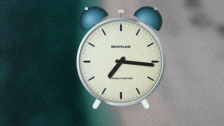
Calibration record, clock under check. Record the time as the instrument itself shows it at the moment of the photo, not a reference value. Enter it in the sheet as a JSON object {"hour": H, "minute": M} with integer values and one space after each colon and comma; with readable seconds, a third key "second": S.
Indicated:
{"hour": 7, "minute": 16}
